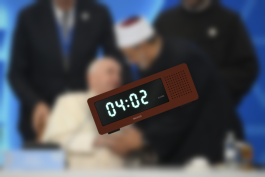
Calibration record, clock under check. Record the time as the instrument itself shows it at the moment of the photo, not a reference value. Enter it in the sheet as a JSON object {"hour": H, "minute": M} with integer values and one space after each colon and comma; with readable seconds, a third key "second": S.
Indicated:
{"hour": 4, "minute": 2}
